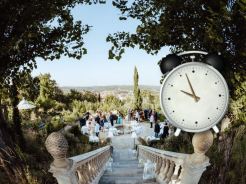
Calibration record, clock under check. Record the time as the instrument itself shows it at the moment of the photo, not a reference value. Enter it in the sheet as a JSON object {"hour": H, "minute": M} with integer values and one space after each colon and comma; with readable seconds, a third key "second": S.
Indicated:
{"hour": 9, "minute": 57}
